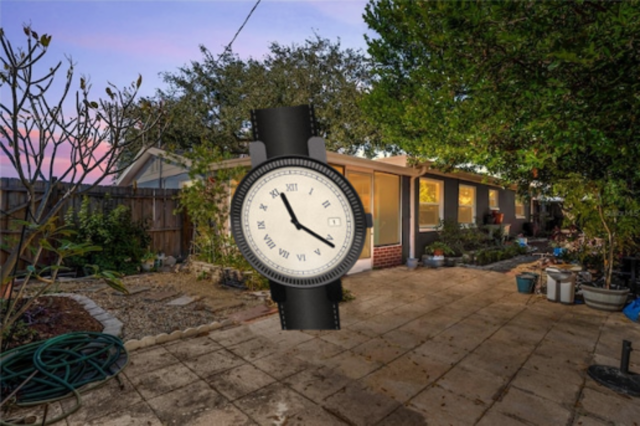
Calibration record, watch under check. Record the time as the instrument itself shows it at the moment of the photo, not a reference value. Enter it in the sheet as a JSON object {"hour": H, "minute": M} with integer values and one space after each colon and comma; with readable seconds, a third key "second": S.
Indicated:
{"hour": 11, "minute": 21}
